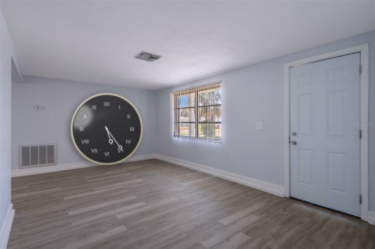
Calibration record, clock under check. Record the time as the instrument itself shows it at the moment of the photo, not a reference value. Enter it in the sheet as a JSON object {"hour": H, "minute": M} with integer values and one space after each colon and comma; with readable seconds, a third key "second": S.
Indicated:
{"hour": 5, "minute": 24}
